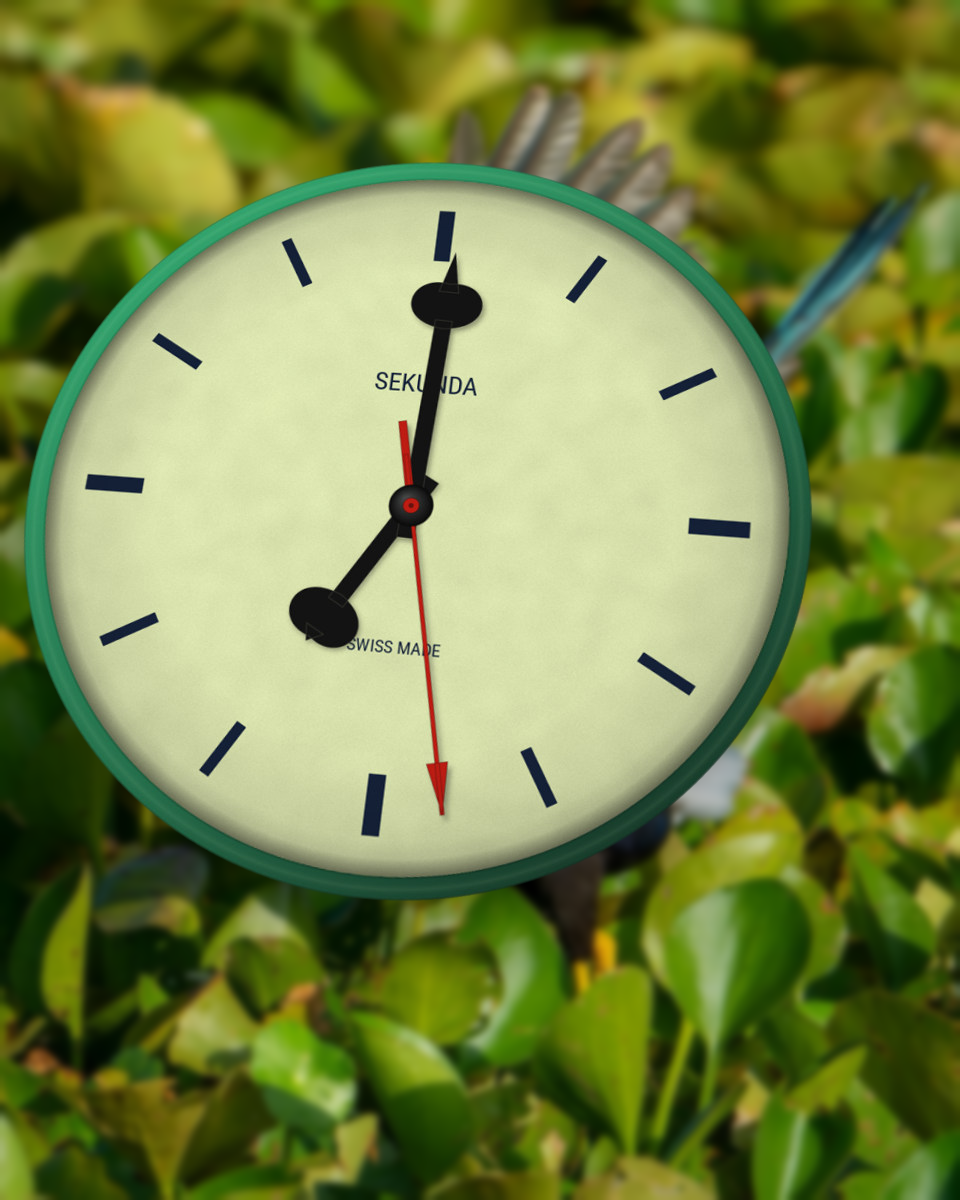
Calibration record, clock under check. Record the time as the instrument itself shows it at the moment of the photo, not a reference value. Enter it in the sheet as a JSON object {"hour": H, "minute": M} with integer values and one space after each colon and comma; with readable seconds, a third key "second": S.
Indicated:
{"hour": 7, "minute": 0, "second": 28}
